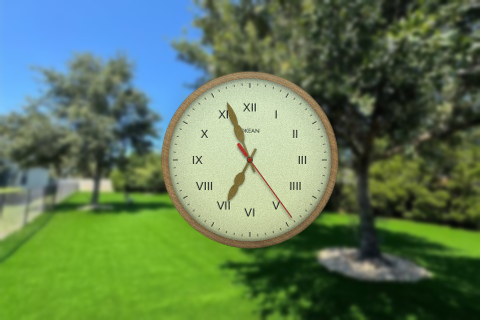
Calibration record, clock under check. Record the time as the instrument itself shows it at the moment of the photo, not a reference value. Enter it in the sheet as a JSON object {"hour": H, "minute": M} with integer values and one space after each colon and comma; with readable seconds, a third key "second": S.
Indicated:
{"hour": 6, "minute": 56, "second": 24}
